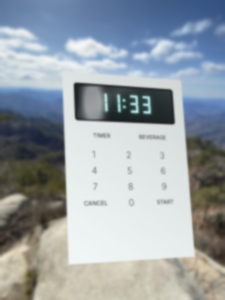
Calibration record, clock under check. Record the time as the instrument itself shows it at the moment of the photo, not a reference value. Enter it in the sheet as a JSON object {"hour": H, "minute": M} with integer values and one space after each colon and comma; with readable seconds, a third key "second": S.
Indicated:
{"hour": 11, "minute": 33}
